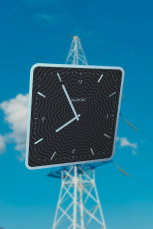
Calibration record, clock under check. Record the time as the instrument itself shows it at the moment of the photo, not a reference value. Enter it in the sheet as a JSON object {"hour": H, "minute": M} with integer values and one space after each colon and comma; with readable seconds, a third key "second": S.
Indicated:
{"hour": 7, "minute": 55}
